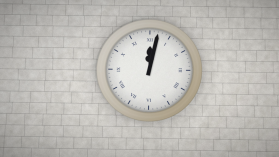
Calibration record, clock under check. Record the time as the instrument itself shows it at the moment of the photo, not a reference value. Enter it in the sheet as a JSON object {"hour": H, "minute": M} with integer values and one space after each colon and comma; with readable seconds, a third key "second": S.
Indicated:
{"hour": 12, "minute": 2}
